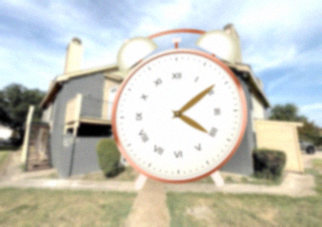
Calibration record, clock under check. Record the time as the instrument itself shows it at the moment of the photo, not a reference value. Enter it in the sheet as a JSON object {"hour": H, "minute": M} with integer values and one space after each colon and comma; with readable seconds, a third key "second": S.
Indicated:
{"hour": 4, "minute": 9}
